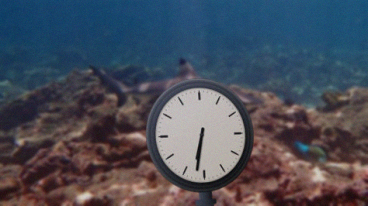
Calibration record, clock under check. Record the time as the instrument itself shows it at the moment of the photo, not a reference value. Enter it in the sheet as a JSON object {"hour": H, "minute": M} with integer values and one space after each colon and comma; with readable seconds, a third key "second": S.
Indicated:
{"hour": 6, "minute": 32}
